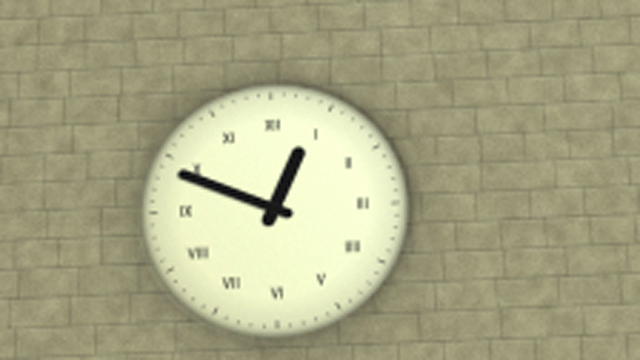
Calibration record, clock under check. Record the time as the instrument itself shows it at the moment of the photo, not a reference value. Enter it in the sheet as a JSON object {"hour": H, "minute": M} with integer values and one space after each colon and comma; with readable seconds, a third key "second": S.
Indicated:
{"hour": 12, "minute": 49}
